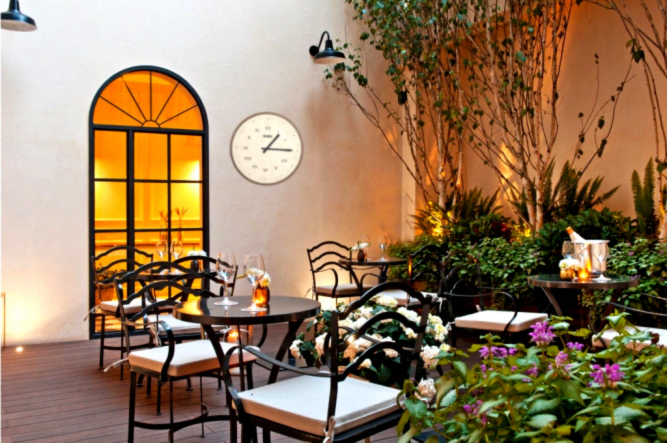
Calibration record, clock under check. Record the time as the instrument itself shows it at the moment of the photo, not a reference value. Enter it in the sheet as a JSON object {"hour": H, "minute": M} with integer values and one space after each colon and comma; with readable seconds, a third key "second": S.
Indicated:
{"hour": 1, "minute": 15}
